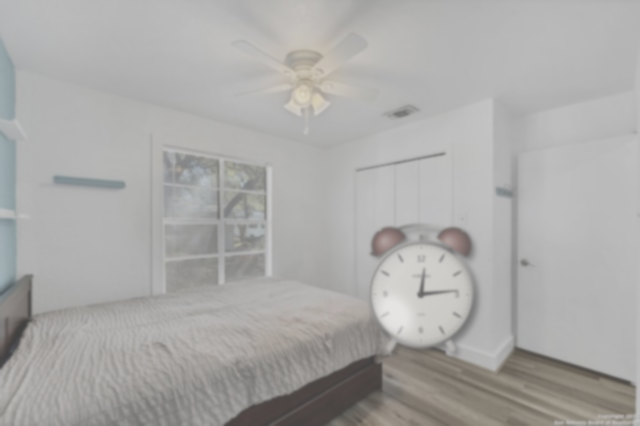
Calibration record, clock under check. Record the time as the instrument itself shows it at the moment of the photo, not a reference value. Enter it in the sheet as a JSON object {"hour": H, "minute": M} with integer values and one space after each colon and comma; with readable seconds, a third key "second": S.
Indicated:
{"hour": 12, "minute": 14}
